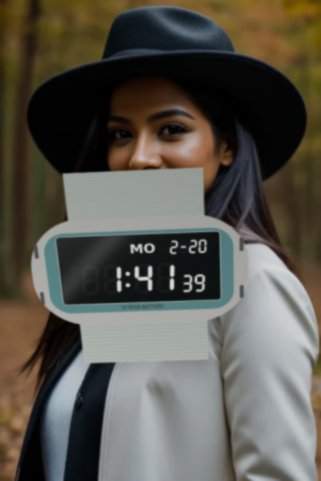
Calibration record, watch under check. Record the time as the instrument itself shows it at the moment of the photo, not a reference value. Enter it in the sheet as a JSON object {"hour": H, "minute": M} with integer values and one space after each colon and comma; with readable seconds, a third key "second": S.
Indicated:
{"hour": 1, "minute": 41, "second": 39}
